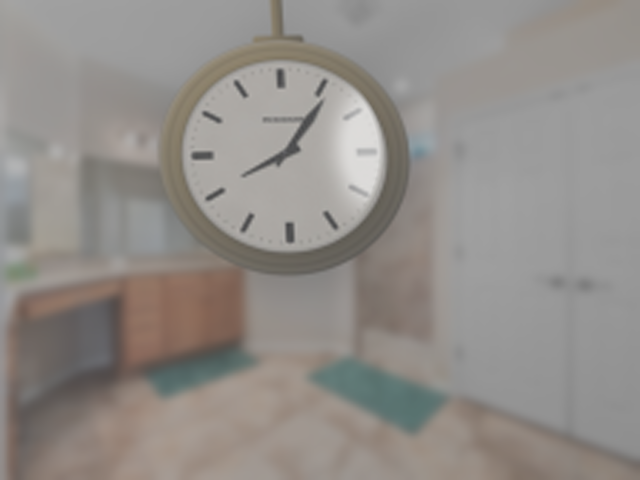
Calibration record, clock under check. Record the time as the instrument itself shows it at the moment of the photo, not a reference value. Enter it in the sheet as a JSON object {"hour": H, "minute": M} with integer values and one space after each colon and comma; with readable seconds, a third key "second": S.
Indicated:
{"hour": 8, "minute": 6}
